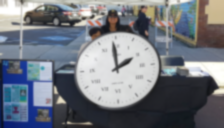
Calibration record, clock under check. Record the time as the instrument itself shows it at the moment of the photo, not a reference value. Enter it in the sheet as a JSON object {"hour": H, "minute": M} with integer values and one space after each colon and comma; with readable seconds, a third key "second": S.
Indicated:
{"hour": 1, "minute": 59}
